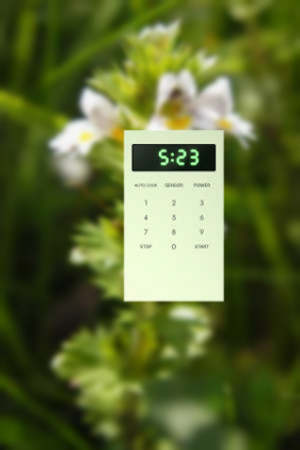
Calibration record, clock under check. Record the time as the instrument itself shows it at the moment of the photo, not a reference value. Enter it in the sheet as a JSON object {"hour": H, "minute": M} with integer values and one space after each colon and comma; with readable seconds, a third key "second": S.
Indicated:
{"hour": 5, "minute": 23}
